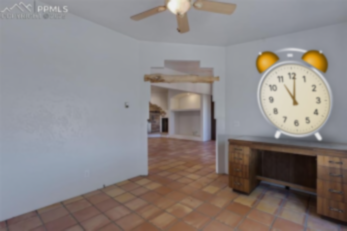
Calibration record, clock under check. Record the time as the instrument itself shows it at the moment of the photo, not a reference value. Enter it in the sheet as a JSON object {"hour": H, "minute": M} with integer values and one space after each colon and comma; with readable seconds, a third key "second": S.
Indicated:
{"hour": 11, "minute": 1}
